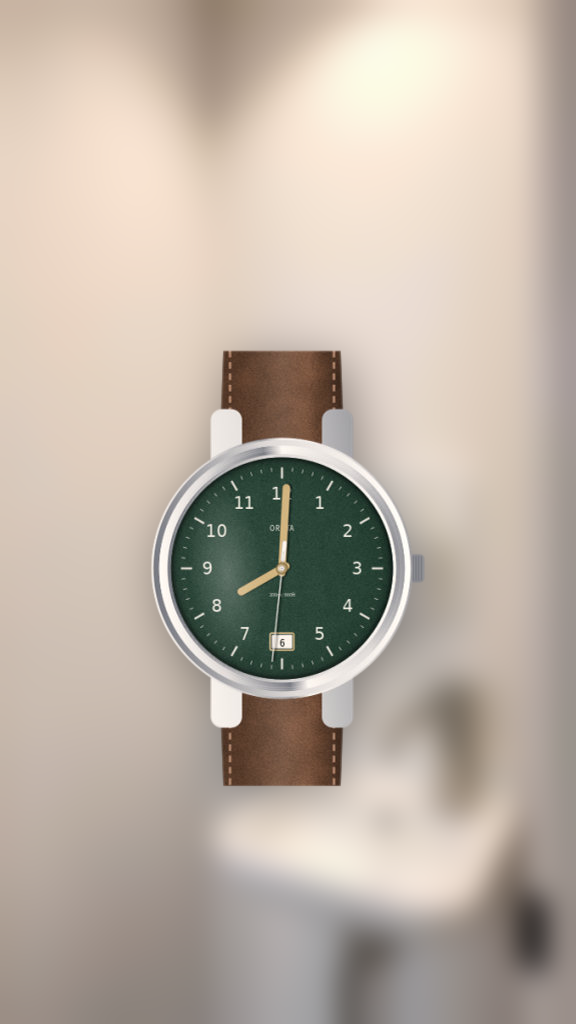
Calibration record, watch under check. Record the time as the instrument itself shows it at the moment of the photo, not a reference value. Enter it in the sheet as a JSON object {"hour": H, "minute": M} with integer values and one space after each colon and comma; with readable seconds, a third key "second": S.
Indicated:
{"hour": 8, "minute": 0, "second": 31}
